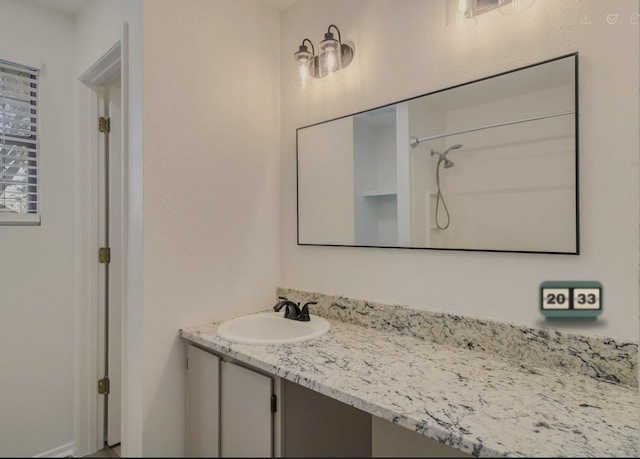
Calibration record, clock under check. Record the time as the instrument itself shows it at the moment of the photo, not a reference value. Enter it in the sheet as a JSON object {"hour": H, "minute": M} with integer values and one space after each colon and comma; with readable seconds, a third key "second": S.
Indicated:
{"hour": 20, "minute": 33}
